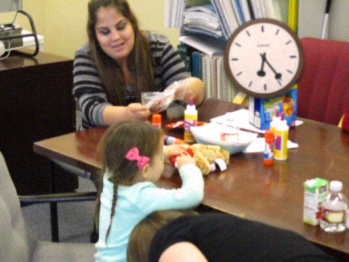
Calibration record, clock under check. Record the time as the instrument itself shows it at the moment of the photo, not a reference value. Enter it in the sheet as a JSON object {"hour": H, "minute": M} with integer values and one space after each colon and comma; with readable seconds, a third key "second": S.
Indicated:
{"hour": 6, "minute": 24}
